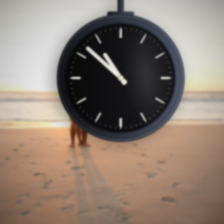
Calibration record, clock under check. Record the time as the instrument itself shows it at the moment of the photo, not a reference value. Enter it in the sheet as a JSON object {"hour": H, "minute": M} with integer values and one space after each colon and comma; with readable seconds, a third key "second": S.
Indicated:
{"hour": 10, "minute": 52}
